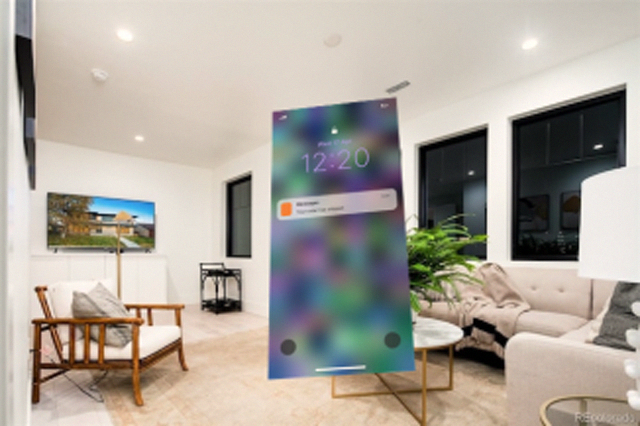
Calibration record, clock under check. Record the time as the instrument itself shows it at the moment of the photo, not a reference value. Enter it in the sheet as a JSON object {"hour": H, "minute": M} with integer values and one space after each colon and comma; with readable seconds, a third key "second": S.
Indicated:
{"hour": 12, "minute": 20}
